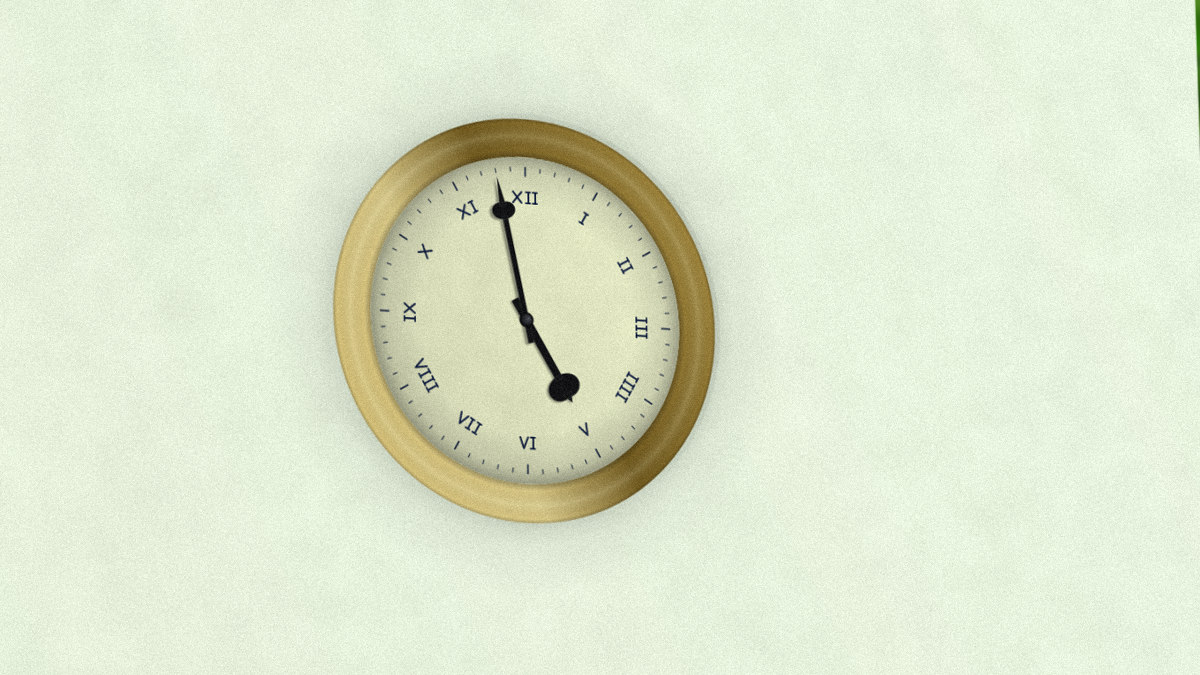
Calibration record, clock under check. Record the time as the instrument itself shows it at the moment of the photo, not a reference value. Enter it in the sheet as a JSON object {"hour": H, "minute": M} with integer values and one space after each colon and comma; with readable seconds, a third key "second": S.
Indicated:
{"hour": 4, "minute": 58}
